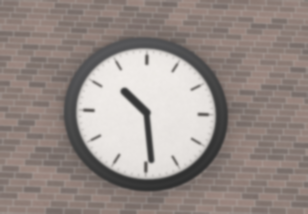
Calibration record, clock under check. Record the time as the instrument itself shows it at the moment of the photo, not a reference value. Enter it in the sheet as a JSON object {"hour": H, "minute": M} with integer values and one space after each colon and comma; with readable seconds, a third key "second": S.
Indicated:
{"hour": 10, "minute": 29}
